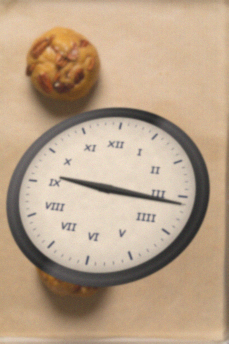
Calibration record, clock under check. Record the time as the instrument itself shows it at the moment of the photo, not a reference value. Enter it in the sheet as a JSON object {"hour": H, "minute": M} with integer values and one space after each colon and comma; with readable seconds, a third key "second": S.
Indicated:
{"hour": 9, "minute": 16}
